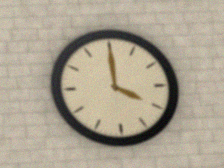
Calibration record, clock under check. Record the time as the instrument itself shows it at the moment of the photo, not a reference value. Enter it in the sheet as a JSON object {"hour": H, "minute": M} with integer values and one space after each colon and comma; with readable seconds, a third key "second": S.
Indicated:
{"hour": 4, "minute": 0}
